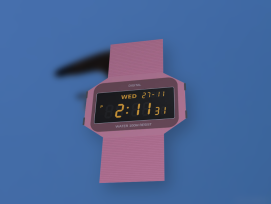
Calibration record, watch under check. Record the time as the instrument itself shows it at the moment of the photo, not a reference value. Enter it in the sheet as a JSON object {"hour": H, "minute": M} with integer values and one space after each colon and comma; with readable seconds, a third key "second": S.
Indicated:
{"hour": 2, "minute": 11, "second": 31}
